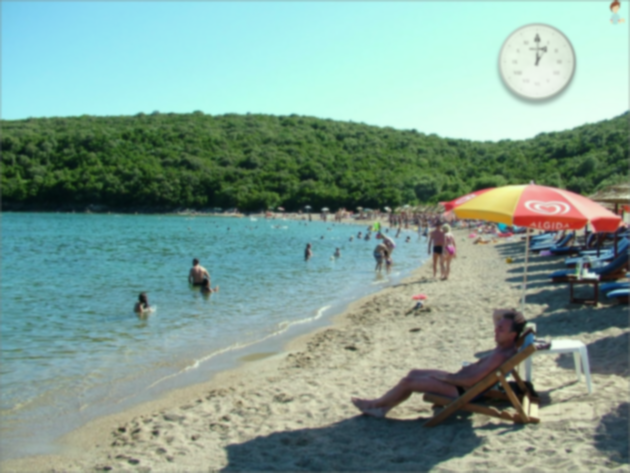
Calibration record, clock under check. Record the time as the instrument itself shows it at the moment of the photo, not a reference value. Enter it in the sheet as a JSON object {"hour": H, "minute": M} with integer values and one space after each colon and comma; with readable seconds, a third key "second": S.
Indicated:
{"hour": 1, "minute": 0}
